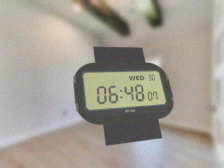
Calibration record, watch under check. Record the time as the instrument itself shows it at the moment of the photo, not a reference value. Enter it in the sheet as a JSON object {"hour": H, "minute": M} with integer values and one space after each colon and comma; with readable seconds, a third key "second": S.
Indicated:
{"hour": 6, "minute": 48, "second": 7}
